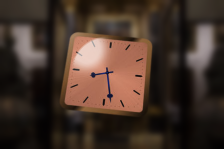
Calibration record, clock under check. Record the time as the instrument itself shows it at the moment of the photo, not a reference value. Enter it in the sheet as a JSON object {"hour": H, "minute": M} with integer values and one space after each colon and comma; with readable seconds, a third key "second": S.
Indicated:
{"hour": 8, "minute": 28}
